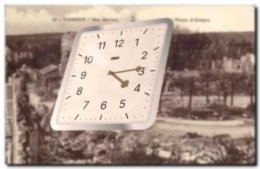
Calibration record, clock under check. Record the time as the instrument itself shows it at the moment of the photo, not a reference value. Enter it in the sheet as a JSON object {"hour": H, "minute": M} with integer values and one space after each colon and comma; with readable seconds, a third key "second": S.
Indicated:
{"hour": 4, "minute": 14}
